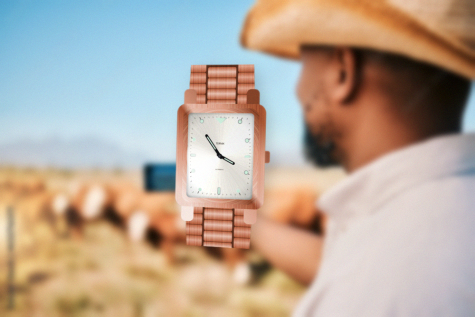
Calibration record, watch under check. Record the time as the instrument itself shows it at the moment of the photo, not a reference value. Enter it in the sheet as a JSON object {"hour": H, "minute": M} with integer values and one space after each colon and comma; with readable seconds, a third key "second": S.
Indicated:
{"hour": 3, "minute": 54}
